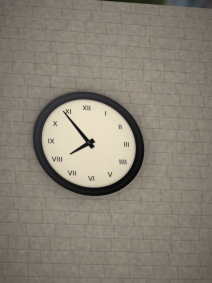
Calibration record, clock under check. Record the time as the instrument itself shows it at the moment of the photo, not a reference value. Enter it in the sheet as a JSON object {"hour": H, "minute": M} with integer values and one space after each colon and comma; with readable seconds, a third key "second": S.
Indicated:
{"hour": 7, "minute": 54}
